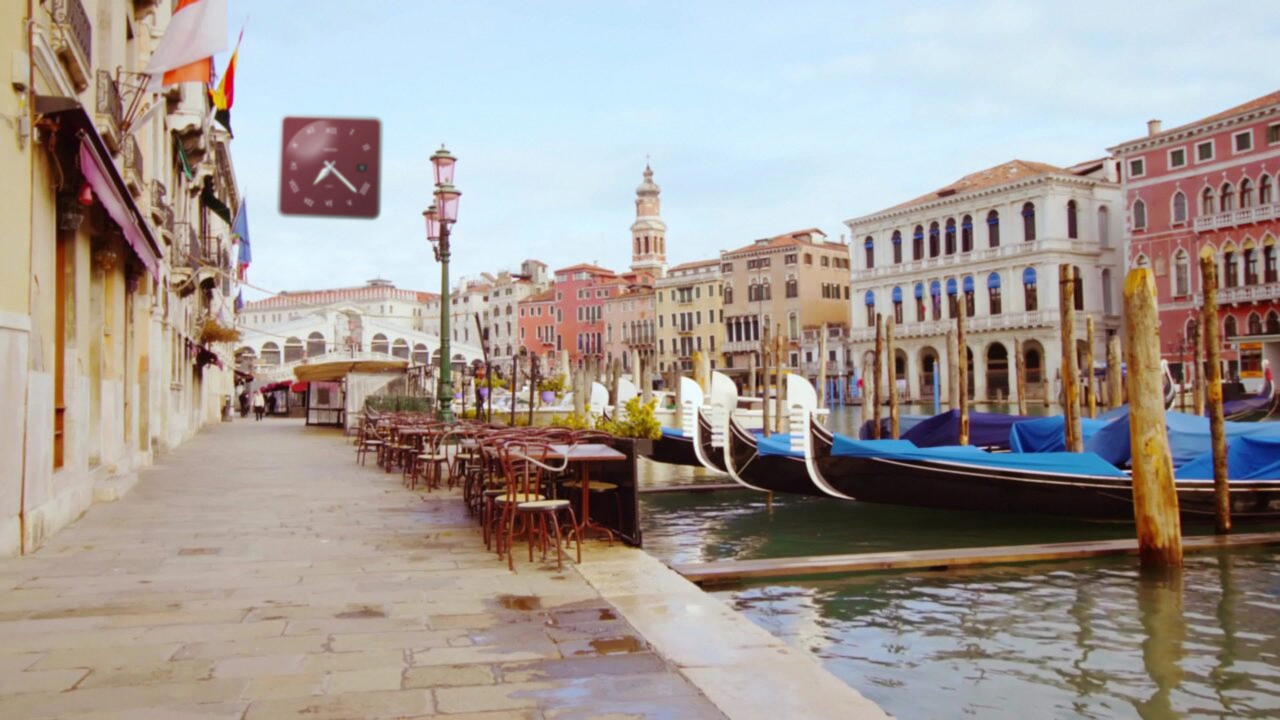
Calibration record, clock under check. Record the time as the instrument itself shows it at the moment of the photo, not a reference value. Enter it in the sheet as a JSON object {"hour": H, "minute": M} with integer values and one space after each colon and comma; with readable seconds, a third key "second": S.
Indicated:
{"hour": 7, "minute": 22}
